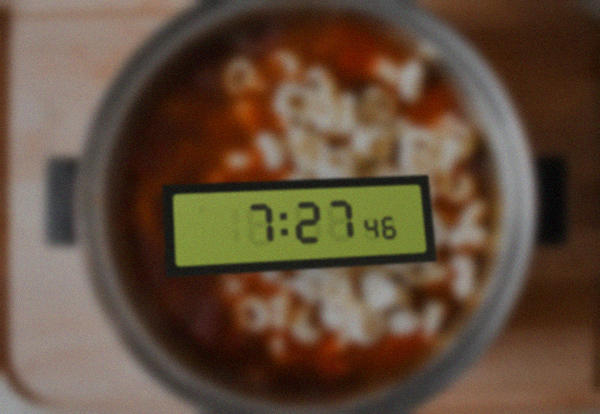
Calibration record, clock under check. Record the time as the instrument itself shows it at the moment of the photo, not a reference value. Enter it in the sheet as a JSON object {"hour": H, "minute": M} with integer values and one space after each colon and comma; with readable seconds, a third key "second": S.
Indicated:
{"hour": 7, "minute": 27, "second": 46}
